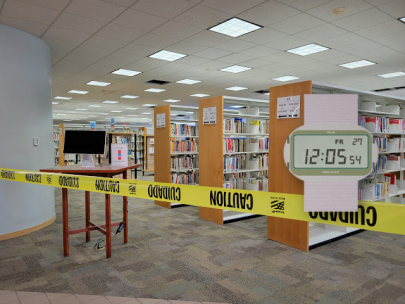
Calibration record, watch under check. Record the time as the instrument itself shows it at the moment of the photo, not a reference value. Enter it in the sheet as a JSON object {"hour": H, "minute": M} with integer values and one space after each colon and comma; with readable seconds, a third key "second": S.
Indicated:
{"hour": 12, "minute": 5, "second": 54}
